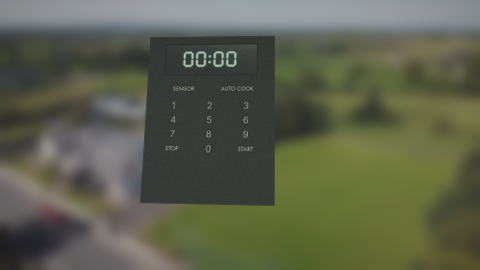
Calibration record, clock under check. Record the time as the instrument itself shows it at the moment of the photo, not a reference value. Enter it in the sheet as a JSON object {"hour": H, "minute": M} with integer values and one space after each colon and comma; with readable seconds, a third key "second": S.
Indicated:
{"hour": 0, "minute": 0}
